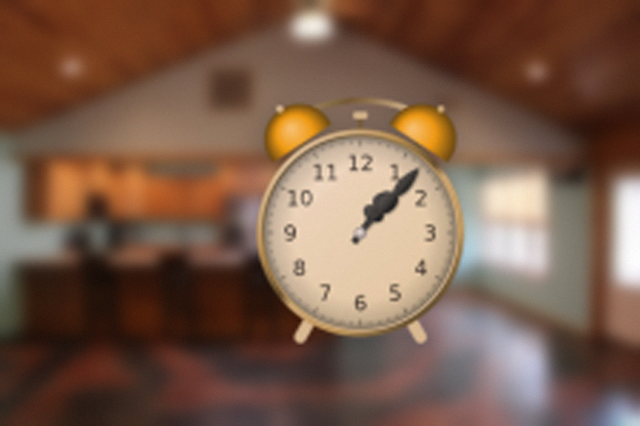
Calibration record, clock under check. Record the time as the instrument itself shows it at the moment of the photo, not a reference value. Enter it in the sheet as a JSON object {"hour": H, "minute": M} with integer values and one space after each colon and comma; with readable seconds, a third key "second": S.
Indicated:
{"hour": 1, "minute": 7}
